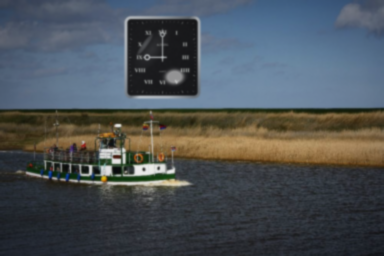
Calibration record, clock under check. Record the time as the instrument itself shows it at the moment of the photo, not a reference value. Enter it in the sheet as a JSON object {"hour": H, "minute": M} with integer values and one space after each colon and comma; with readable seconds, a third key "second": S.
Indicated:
{"hour": 9, "minute": 0}
